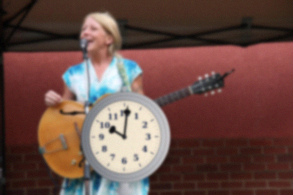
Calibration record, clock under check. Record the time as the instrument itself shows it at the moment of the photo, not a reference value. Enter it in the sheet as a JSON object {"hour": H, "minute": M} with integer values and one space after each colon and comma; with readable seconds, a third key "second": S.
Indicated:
{"hour": 10, "minute": 1}
